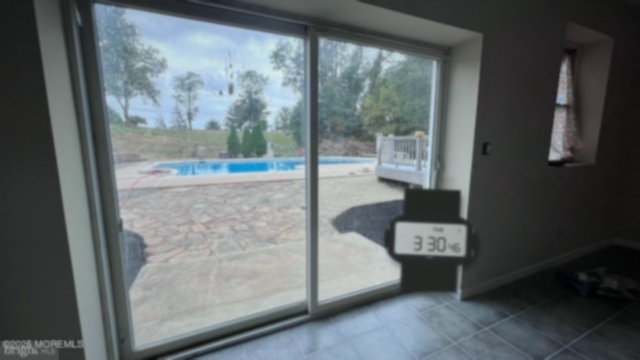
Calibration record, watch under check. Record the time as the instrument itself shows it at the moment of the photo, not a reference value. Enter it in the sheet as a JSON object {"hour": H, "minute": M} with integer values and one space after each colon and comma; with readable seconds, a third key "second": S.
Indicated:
{"hour": 3, "minute": 30}
